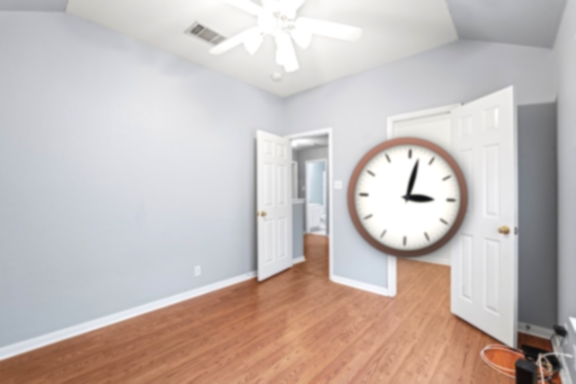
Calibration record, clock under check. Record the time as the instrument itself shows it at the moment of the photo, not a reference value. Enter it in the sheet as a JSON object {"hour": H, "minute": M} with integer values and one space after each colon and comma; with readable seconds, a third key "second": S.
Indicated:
{"hour": 3, "minute": 2}
